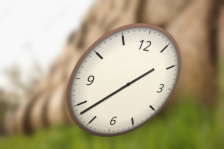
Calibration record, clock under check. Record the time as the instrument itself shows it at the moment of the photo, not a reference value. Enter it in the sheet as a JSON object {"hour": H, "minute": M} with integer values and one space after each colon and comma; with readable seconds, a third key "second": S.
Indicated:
{"hour": 1, "minute": 38}
